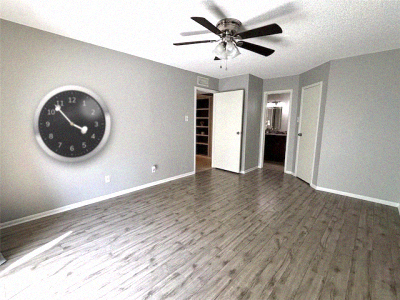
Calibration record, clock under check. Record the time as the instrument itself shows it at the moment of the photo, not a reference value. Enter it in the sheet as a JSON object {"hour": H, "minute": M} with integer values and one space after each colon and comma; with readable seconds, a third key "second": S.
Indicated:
{"hour": 3, "minute": 53}
